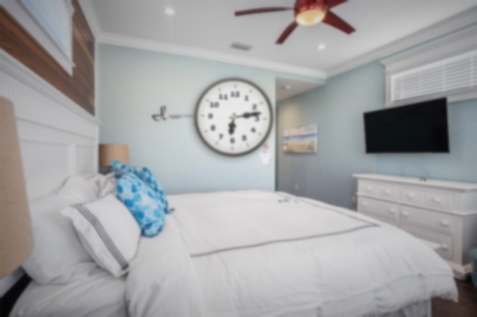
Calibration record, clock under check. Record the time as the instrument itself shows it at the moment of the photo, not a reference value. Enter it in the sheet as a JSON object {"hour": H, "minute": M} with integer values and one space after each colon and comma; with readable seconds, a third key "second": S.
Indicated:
{"hour": 6, "minute": 13}
